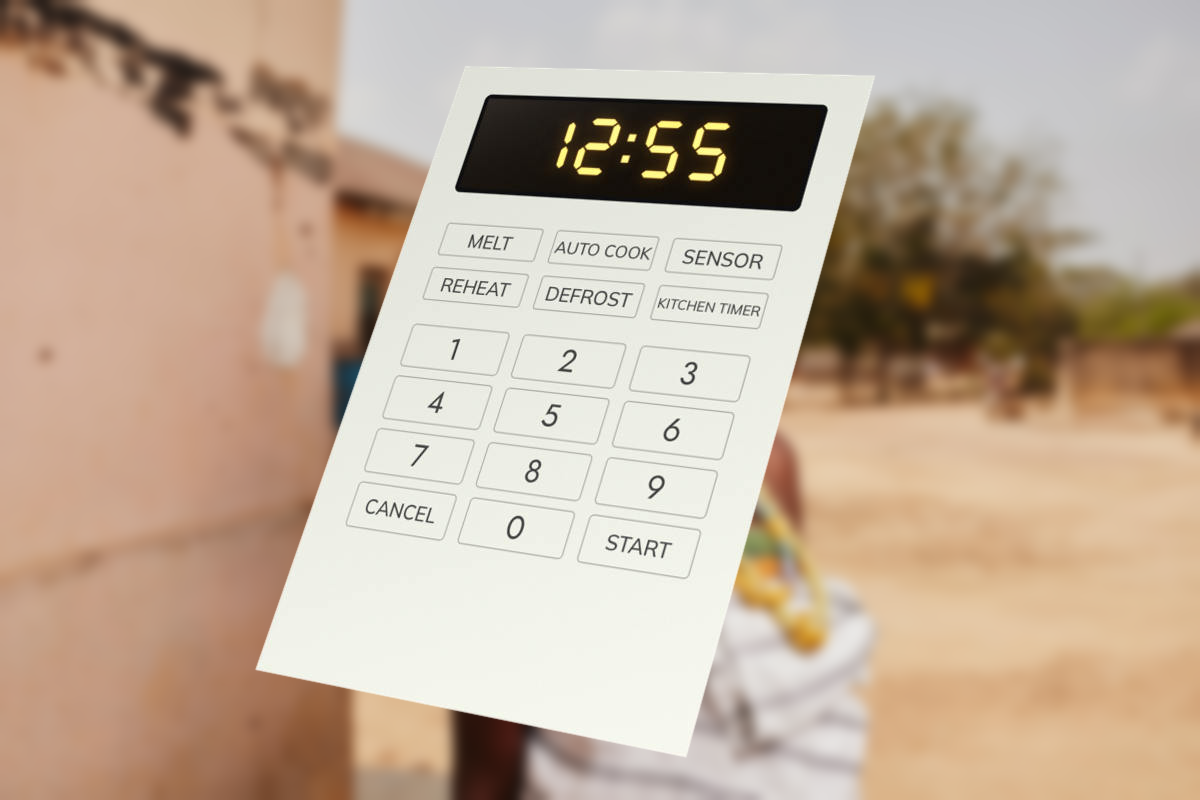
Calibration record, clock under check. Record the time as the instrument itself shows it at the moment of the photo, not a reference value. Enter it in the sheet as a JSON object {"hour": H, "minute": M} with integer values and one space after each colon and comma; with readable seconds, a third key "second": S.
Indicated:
{"hour": 12, "minute": 55}
